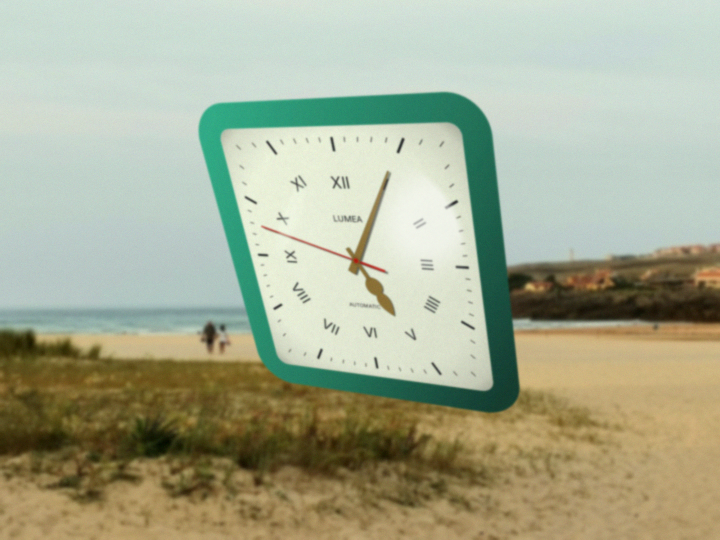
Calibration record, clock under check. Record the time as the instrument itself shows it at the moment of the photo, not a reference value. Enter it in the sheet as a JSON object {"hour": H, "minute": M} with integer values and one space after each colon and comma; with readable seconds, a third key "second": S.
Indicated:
{"hour": 5, "minute": 4, "second": 48}
